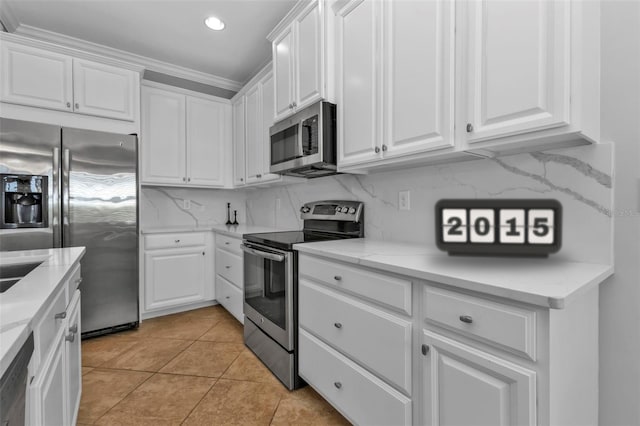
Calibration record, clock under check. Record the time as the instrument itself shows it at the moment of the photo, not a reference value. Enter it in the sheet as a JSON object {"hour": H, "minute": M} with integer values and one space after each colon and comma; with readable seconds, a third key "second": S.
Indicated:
{"hour": 20, "minute": 15}
